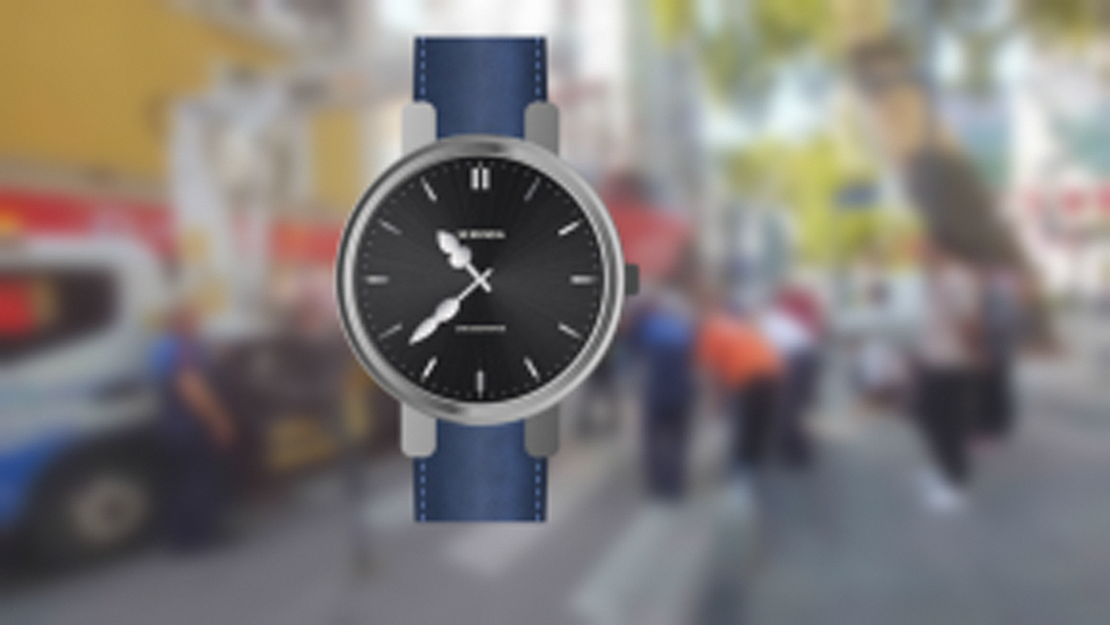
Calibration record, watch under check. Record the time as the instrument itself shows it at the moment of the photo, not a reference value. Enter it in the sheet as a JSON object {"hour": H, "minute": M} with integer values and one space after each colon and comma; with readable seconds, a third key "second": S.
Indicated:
{"hour": 10, "minute": 38}
